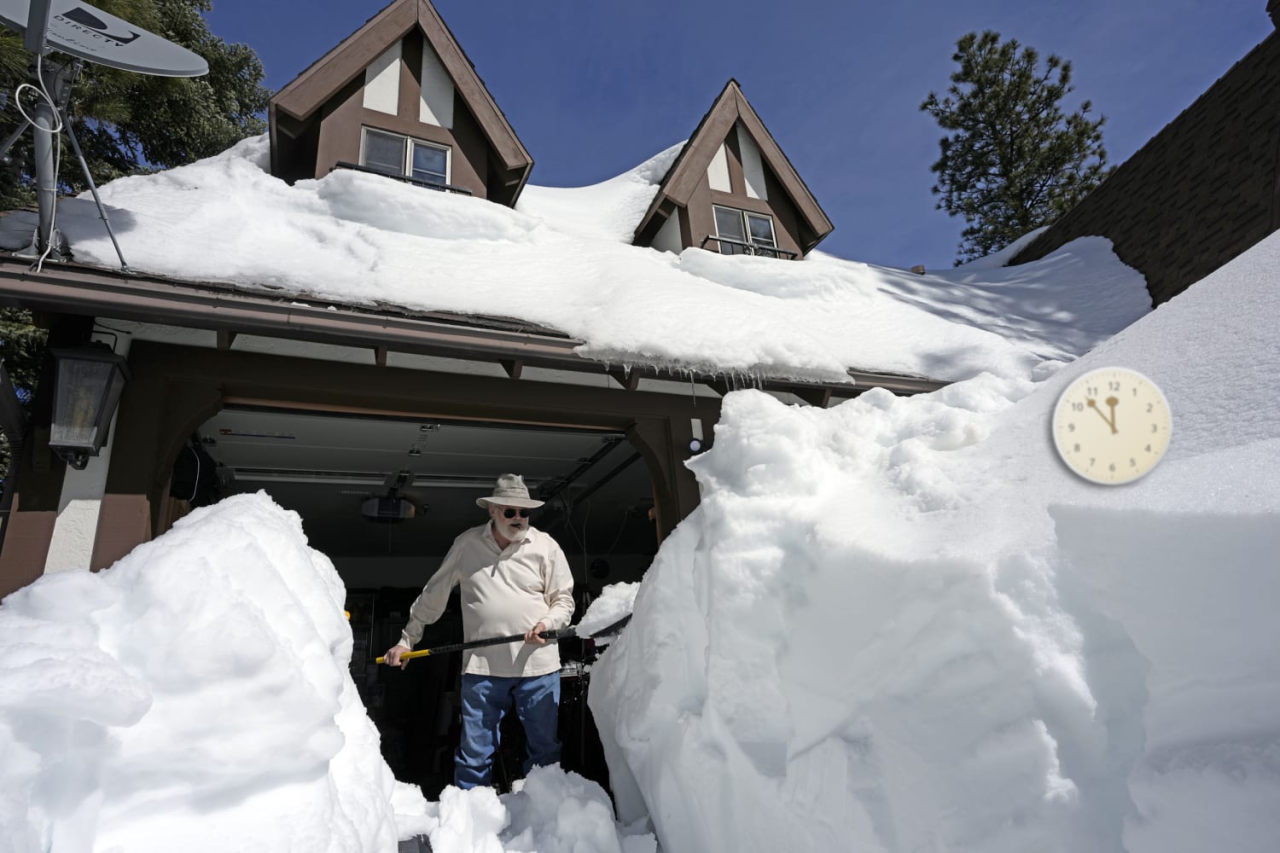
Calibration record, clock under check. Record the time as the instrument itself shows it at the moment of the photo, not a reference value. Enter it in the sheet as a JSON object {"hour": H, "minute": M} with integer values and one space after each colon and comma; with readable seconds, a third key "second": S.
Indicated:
{"hour": 11, "minute": 53}
